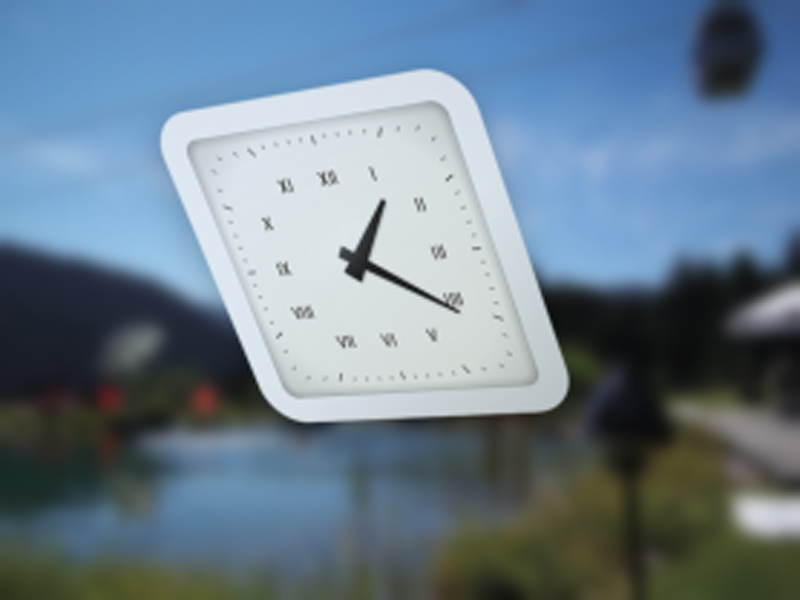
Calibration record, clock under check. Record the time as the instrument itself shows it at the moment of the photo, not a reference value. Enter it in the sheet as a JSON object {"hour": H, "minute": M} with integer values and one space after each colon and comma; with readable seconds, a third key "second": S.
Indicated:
{"hour": 1, "minute": 21}
